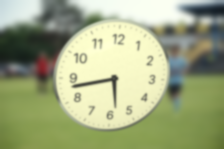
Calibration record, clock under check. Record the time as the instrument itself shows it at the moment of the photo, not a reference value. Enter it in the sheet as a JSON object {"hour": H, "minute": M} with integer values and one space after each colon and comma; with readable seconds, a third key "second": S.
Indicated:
{"hour": 5, "minute": 43}
